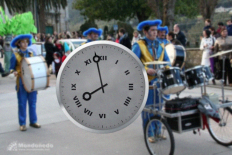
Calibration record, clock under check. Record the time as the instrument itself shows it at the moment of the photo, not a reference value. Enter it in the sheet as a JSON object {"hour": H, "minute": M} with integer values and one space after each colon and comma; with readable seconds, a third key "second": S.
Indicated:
{"hour": 7, "minute": 58}
